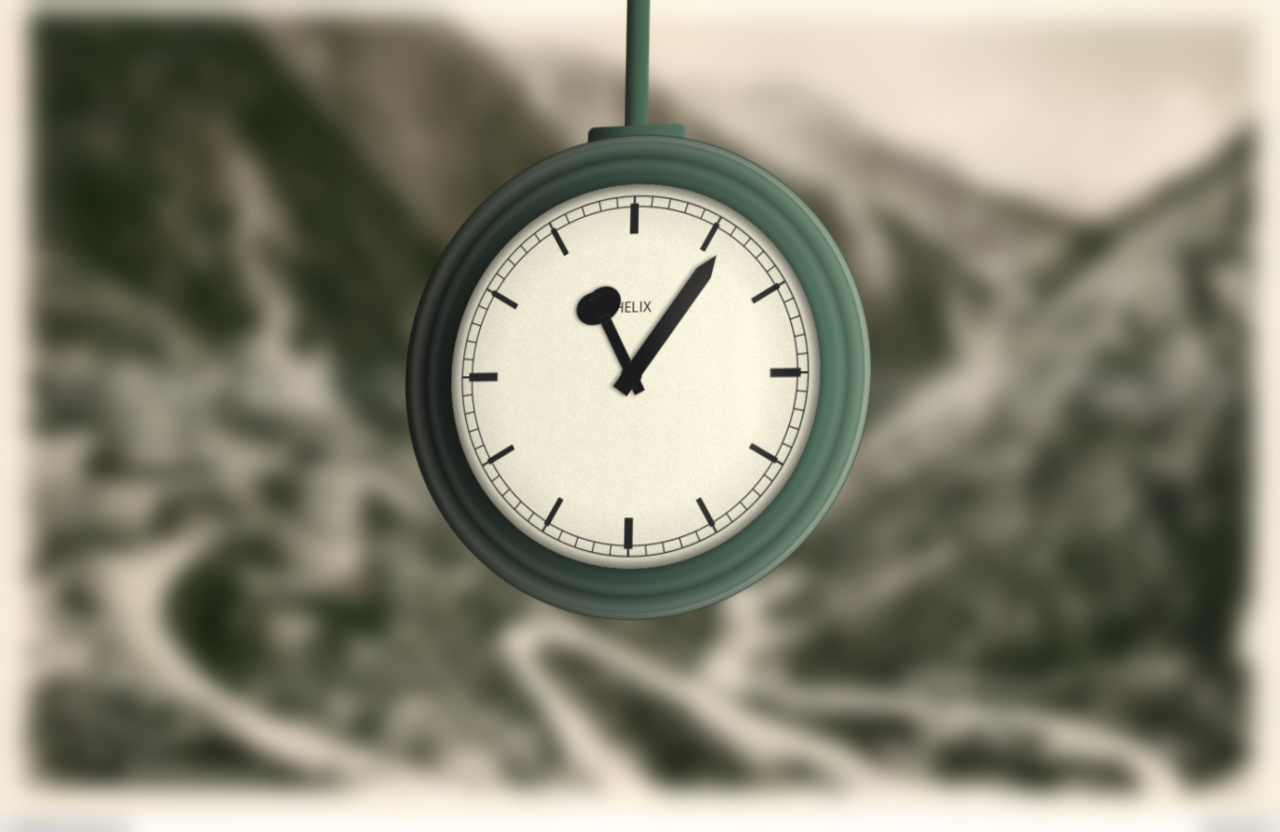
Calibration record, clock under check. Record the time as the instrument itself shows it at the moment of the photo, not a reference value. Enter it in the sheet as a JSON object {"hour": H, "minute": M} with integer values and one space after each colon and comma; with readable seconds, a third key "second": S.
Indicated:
{"hour": 11, "minute": 6}
